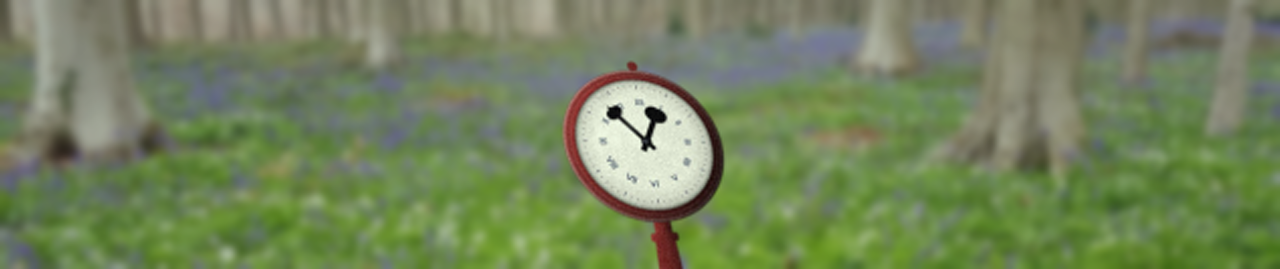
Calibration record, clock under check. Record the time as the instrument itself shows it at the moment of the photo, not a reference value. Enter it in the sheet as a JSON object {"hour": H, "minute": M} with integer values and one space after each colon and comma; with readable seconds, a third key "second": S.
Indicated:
{"hour": 12, "minute": 53}
